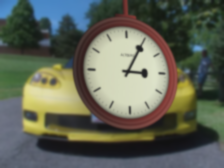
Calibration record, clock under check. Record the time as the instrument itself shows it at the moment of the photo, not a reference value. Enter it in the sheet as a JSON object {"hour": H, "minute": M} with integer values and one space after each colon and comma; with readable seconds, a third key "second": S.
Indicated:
{"hour": 3, "minute": 5}
